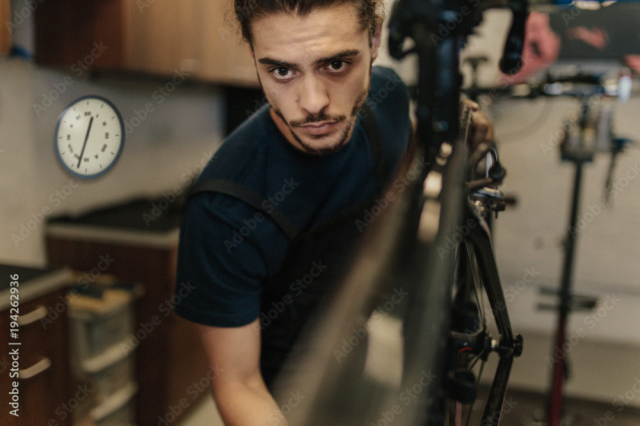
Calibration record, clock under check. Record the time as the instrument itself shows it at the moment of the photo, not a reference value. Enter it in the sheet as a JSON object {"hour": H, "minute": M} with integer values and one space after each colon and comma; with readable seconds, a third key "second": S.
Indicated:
{"hour": 12, "minute": 33}
